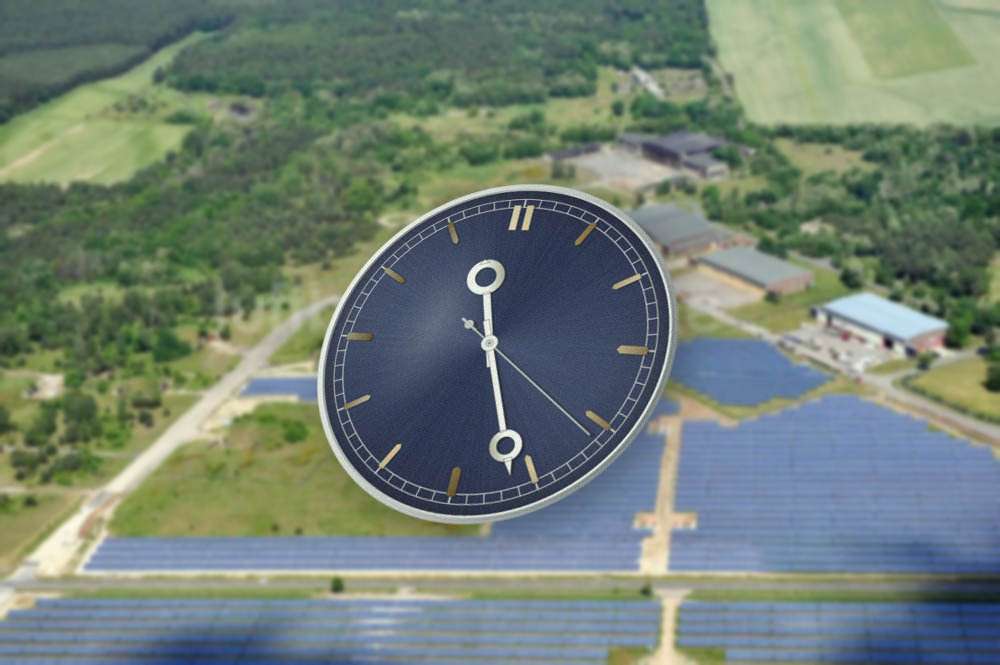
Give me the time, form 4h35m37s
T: 11h26m21s
